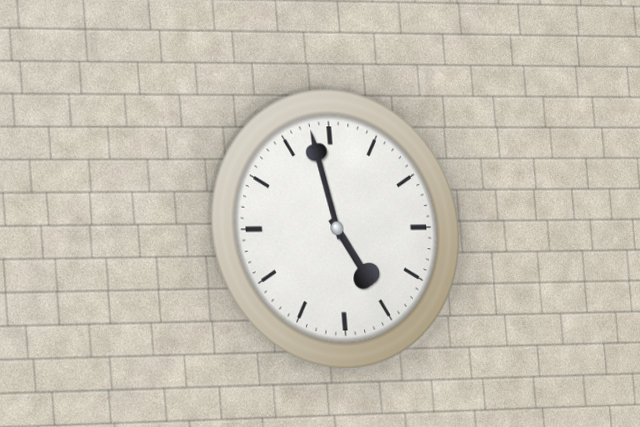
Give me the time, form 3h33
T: 4h58
